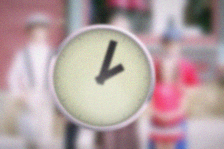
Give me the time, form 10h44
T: 2h03
